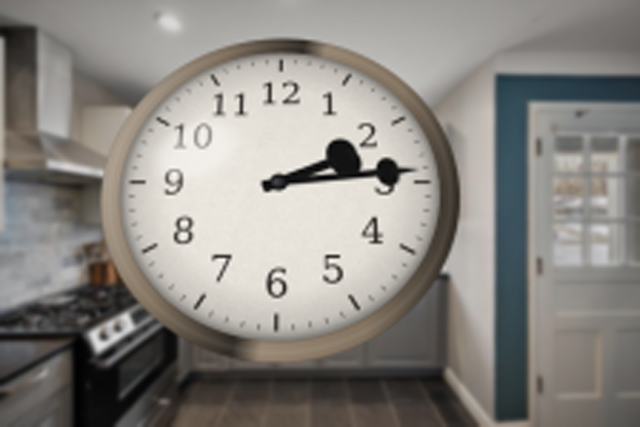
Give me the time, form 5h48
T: 2h14
